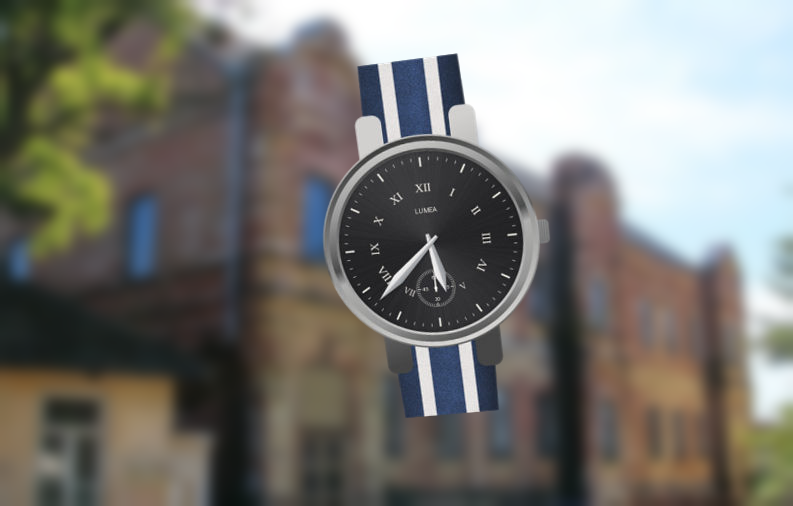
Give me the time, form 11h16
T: 5h38
